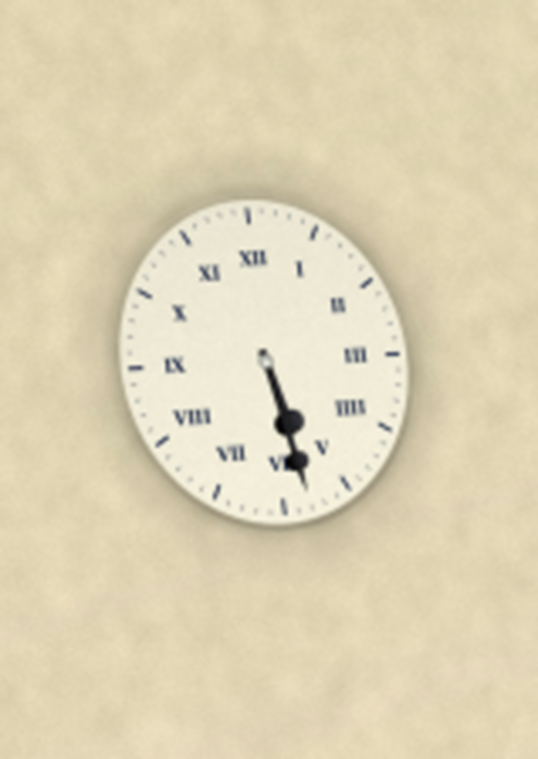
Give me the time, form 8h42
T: 5h28
